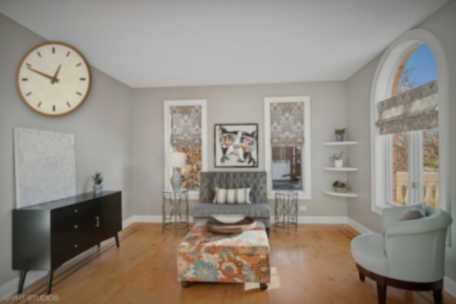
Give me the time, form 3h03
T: 12h49
